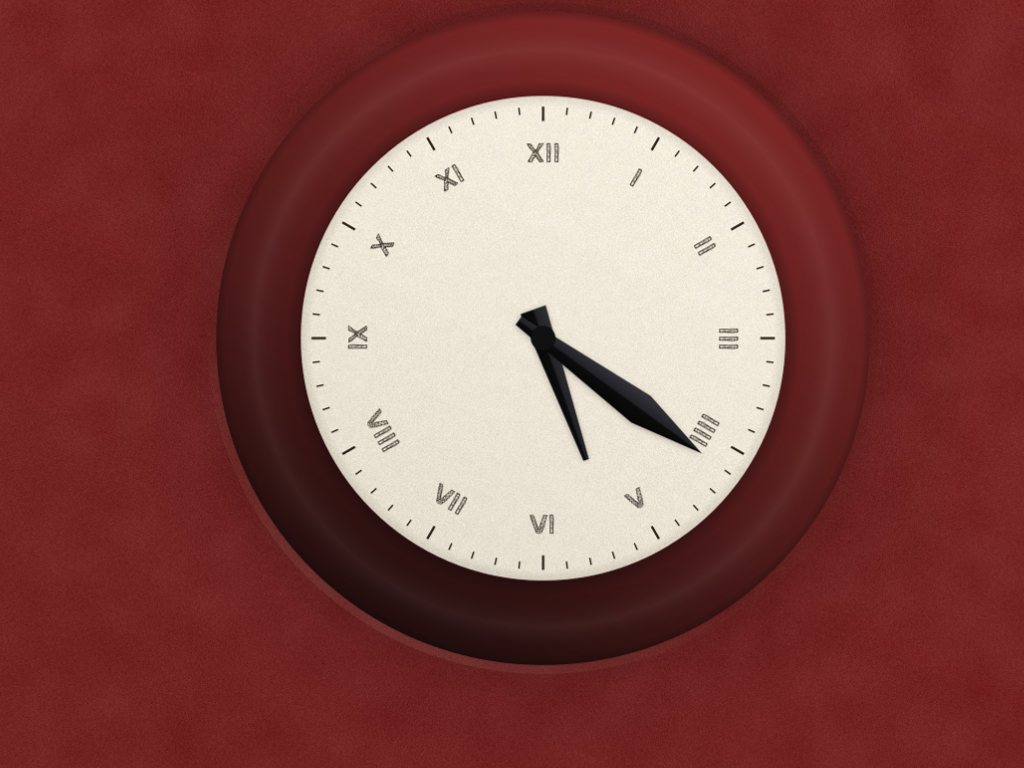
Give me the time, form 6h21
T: 5h21
